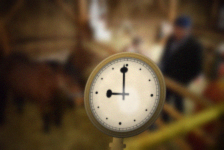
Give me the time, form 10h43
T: 8h59
